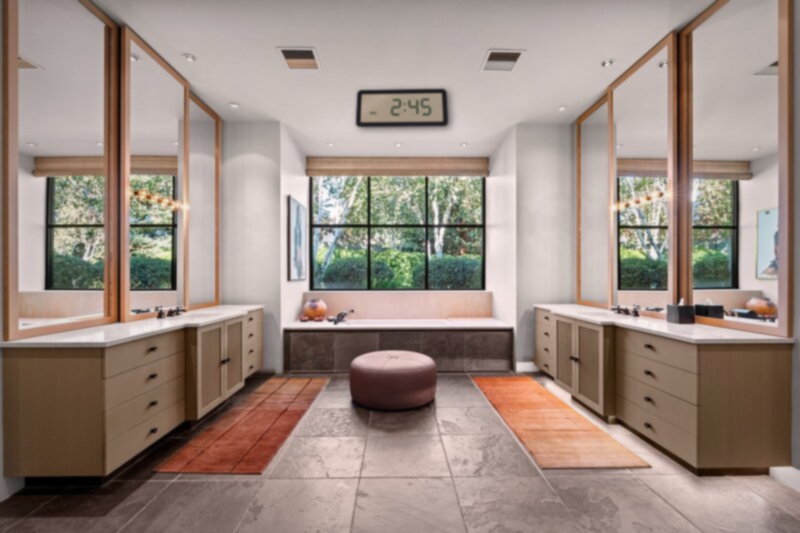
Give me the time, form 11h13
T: 2h45
